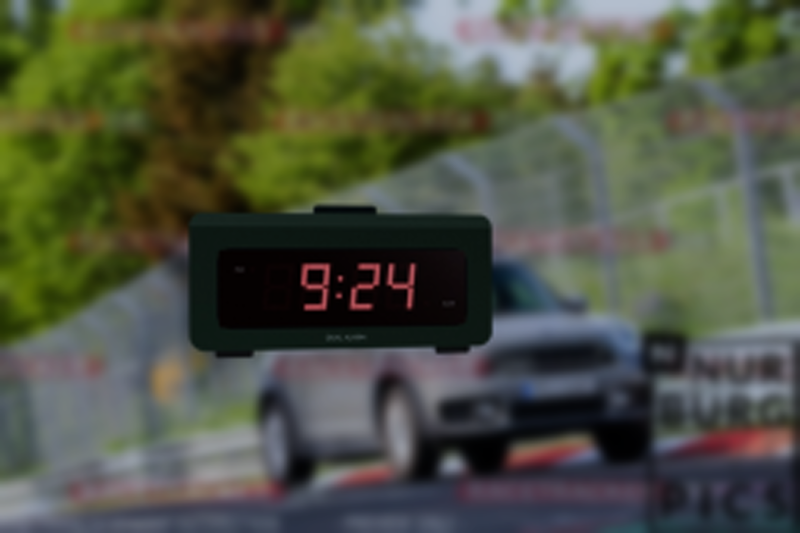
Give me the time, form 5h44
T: 9h24
